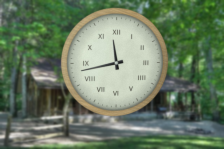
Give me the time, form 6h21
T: 11h43
